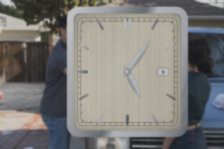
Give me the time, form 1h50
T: 5h06
